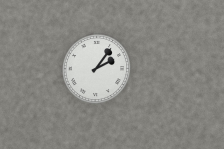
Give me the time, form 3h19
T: 2h06
